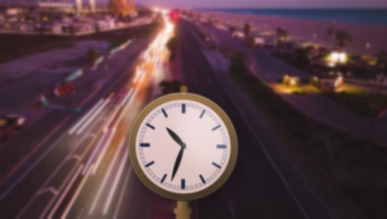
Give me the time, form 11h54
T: 10h33
